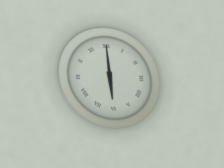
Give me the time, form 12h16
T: 6h00
